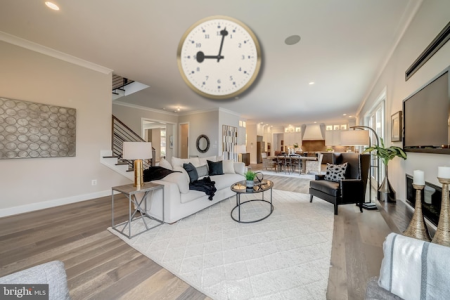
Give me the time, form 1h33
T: 9h02
